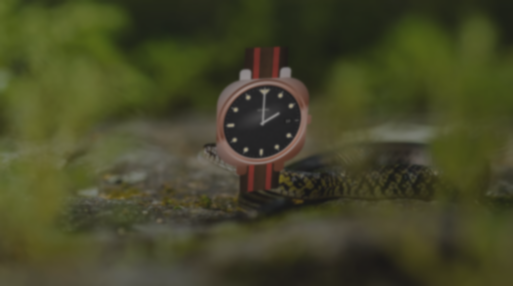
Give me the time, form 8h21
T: 2h00
